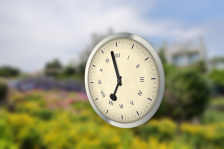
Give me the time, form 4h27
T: 6h58
